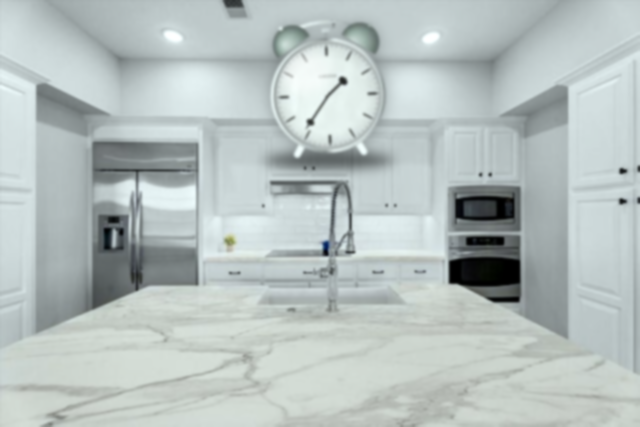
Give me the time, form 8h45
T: 1h36
